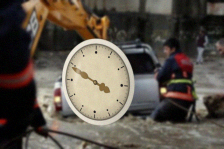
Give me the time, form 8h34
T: 3h49
